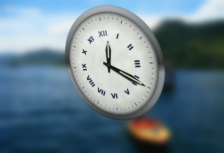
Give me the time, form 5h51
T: 12h20
